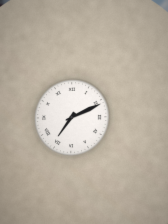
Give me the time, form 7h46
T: 7h11
